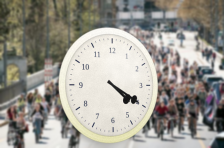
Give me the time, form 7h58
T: 4h20
